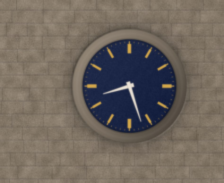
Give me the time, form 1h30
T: 8h27
